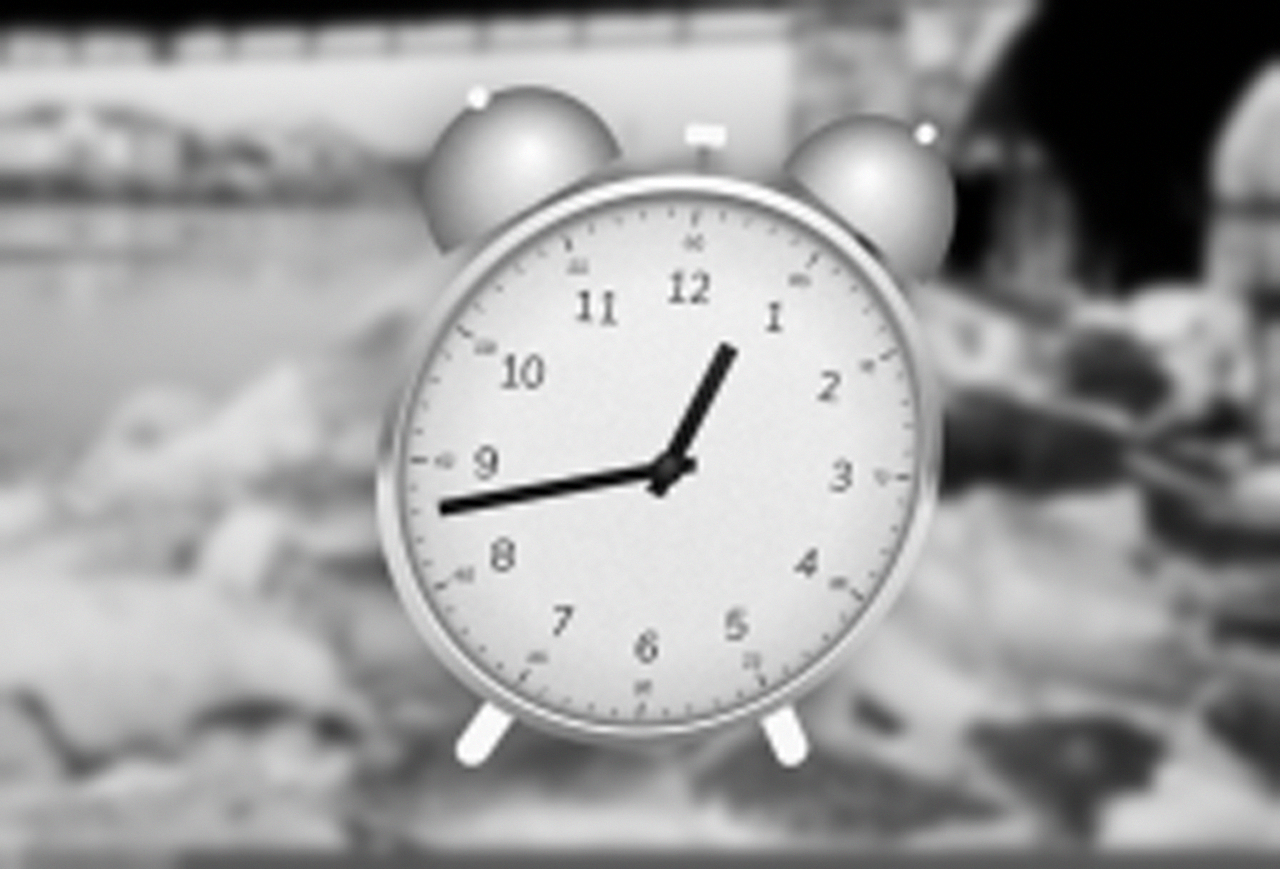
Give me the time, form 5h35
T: 12h43
